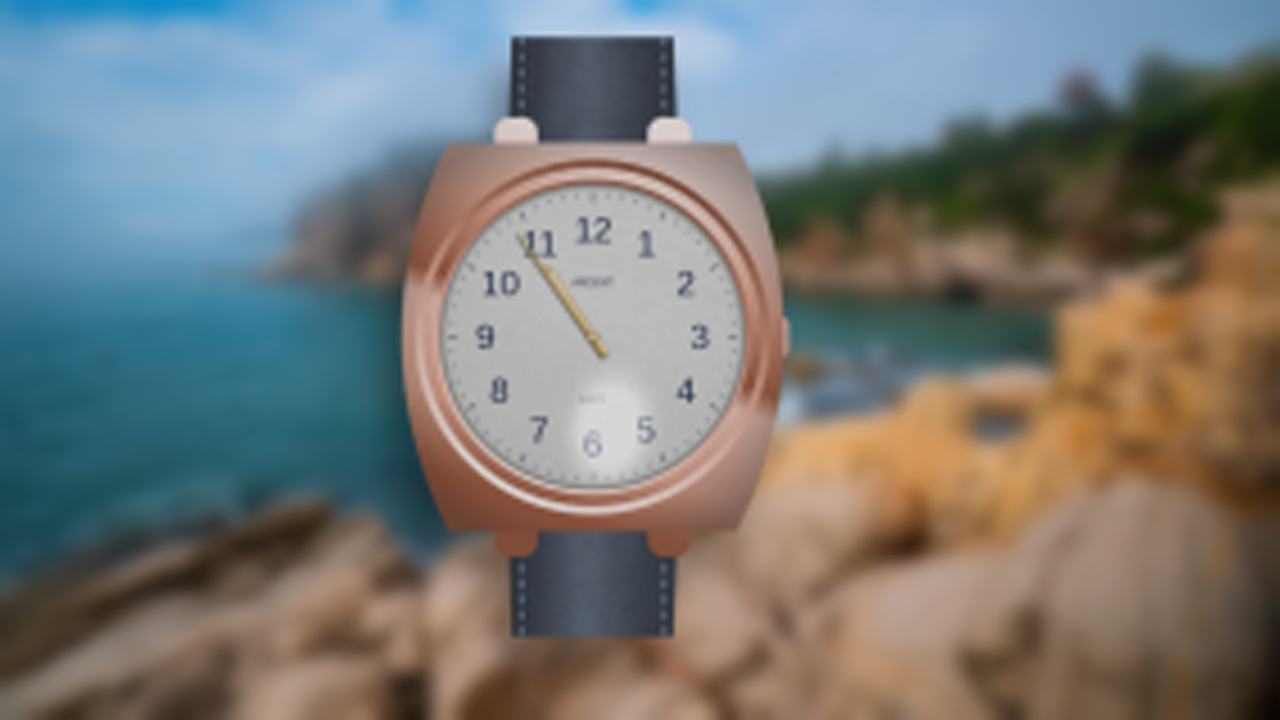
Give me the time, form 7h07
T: 10h54
